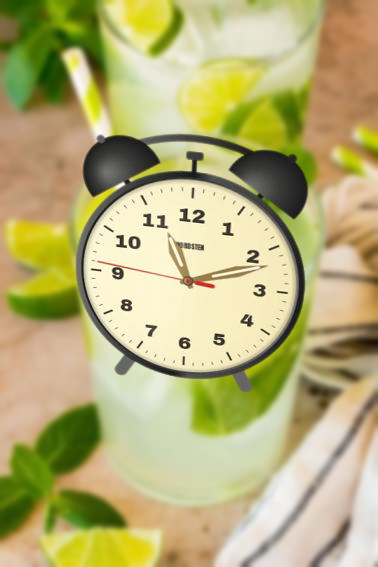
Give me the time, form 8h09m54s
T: 11h11m46s
